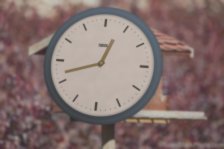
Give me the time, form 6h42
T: 12h42
